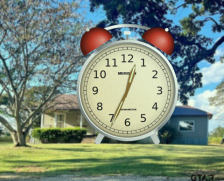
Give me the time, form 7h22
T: 12h34
